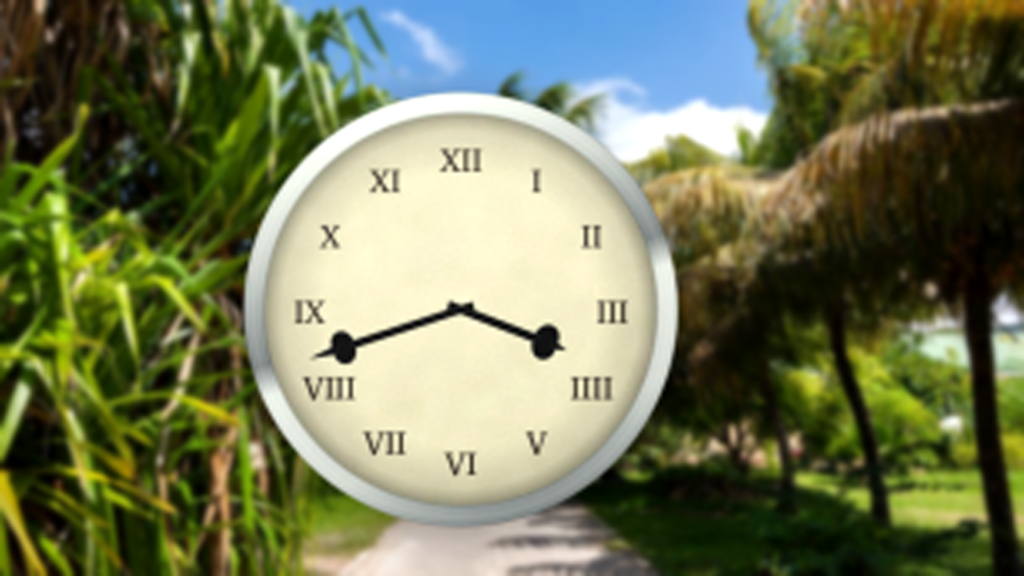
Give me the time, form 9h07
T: 3h42
